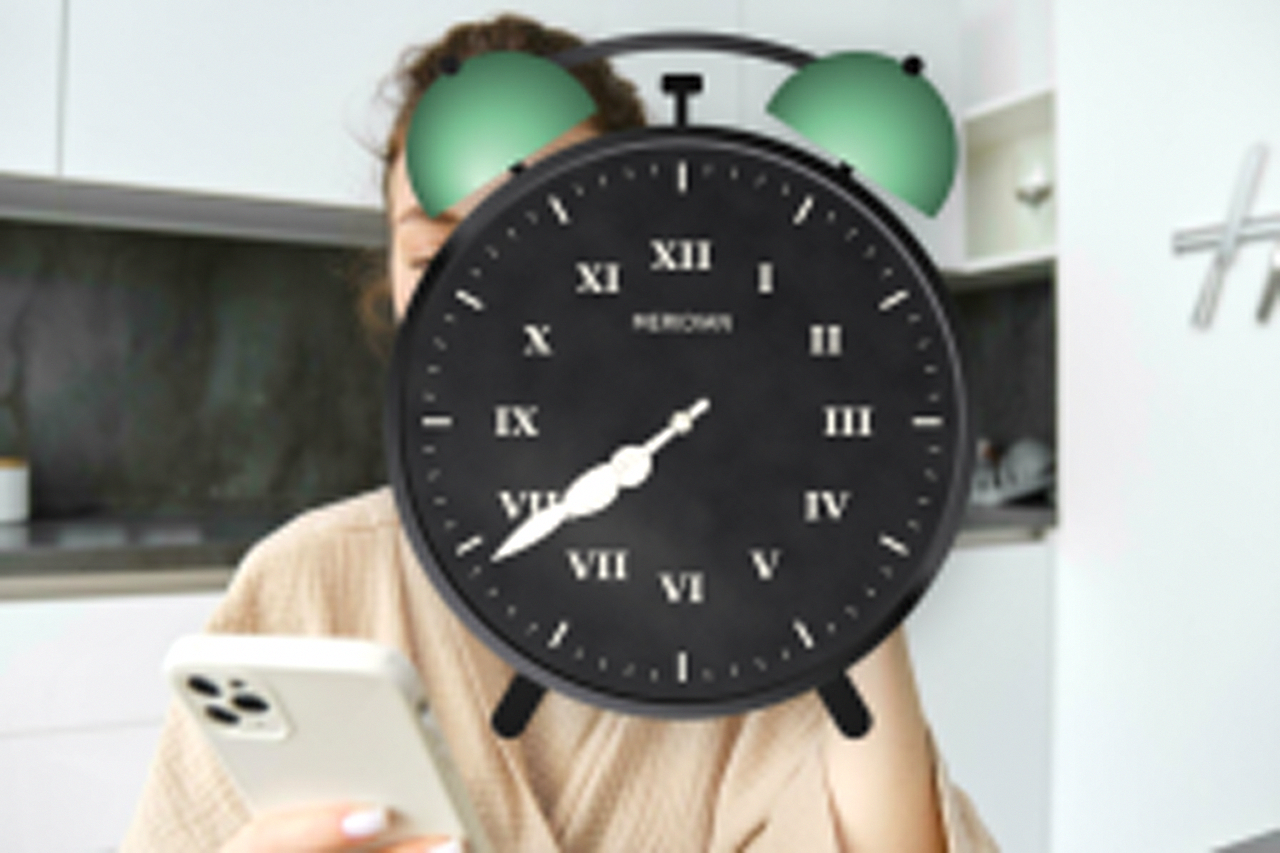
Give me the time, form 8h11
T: 7h39
